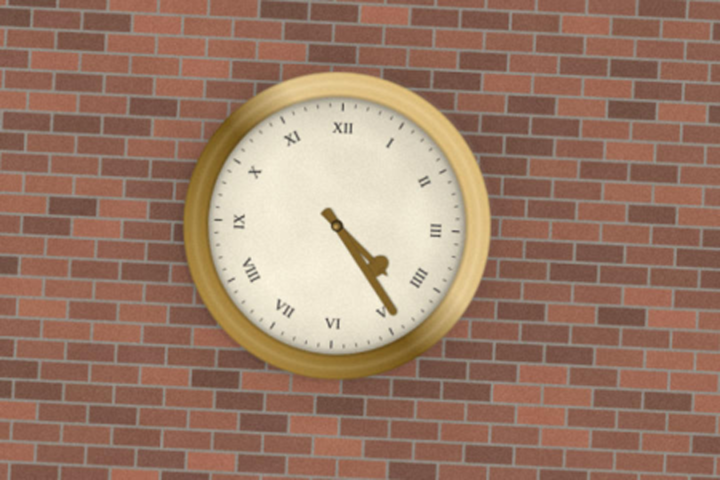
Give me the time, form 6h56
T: 4h24
